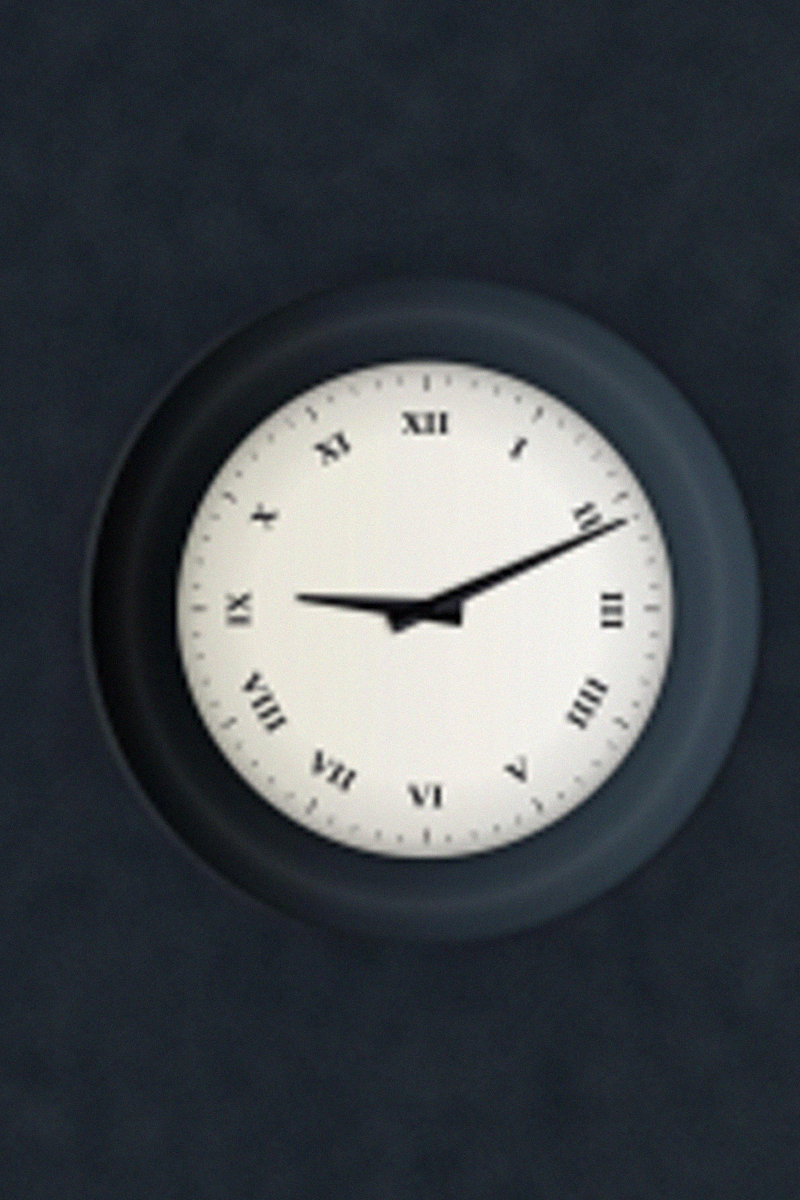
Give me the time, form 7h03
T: 9h11
